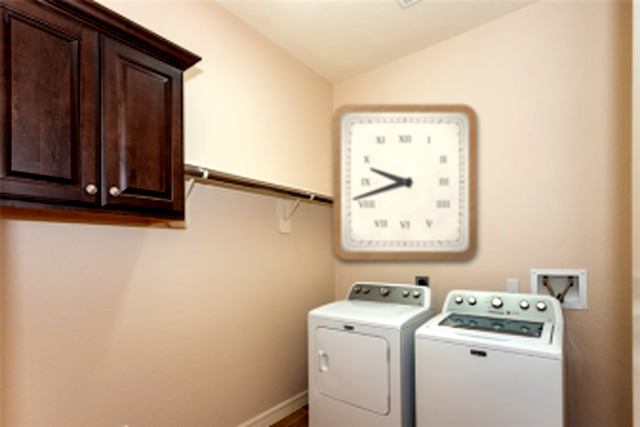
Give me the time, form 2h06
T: 9h42
